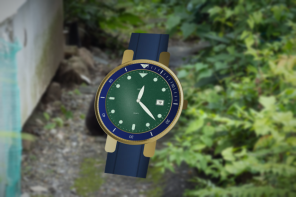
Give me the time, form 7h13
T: 12h22
